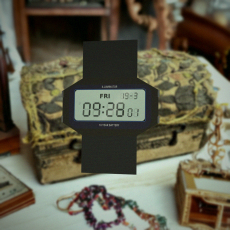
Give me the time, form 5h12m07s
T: 9h28m01s
